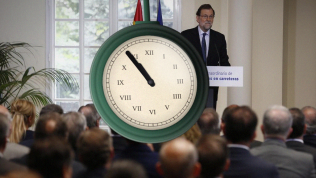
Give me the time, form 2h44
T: 10h54
